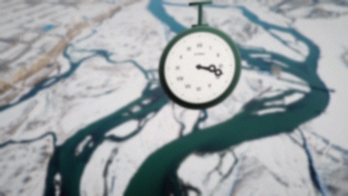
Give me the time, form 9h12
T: 3h18
